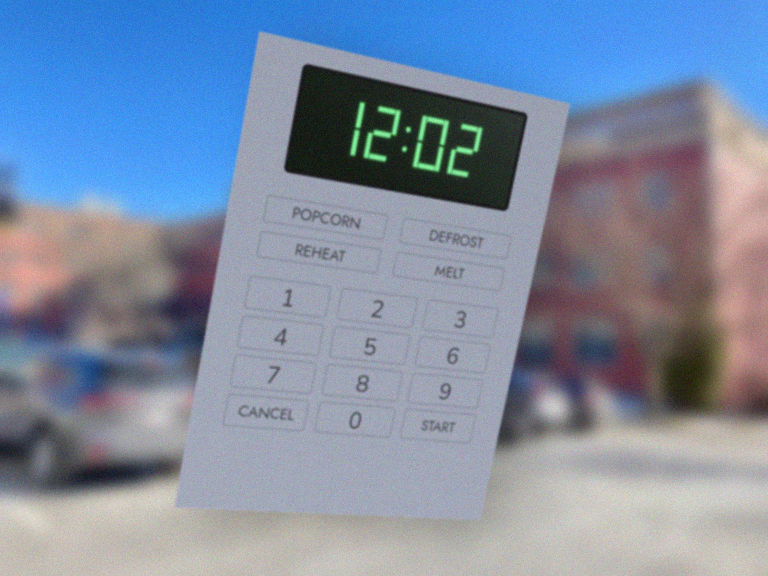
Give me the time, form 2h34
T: 12h02
